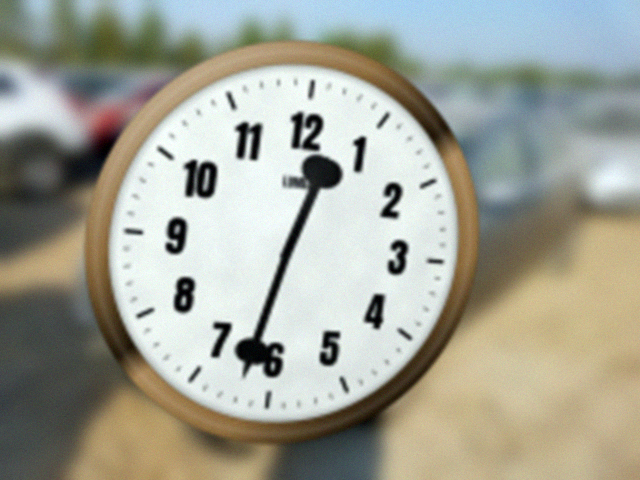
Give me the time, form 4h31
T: 12h32
